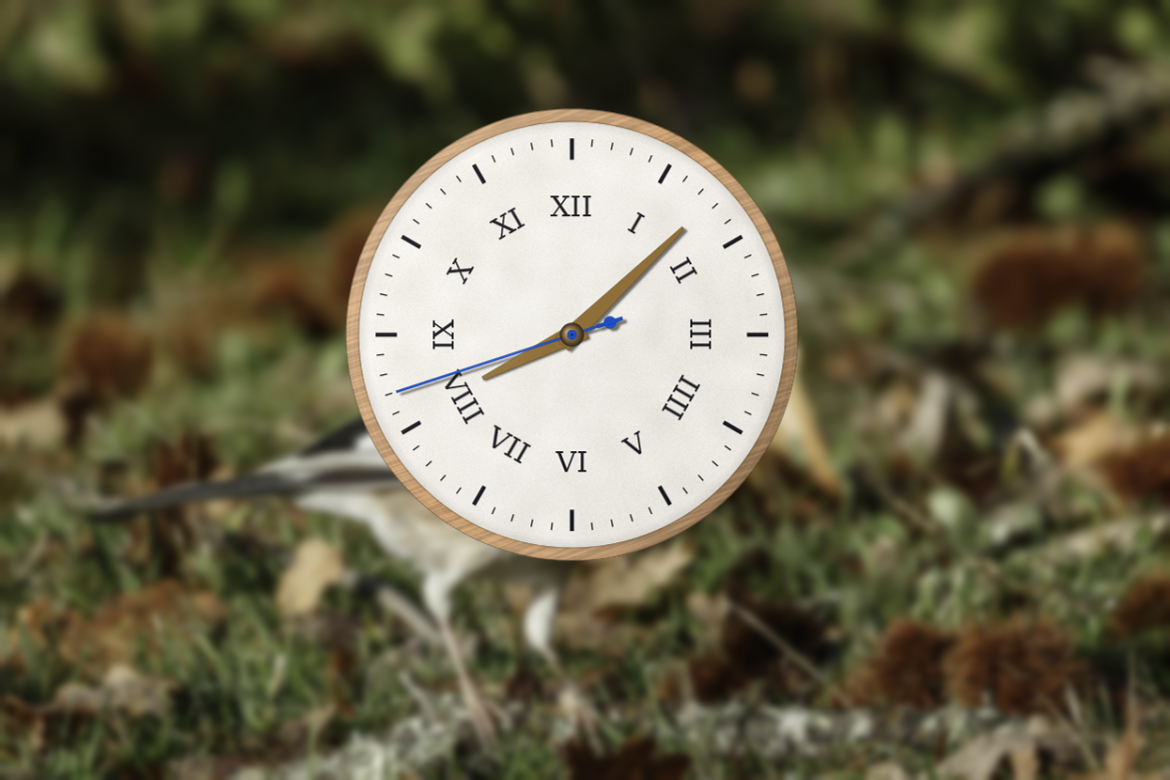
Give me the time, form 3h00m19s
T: 8h07m42s
